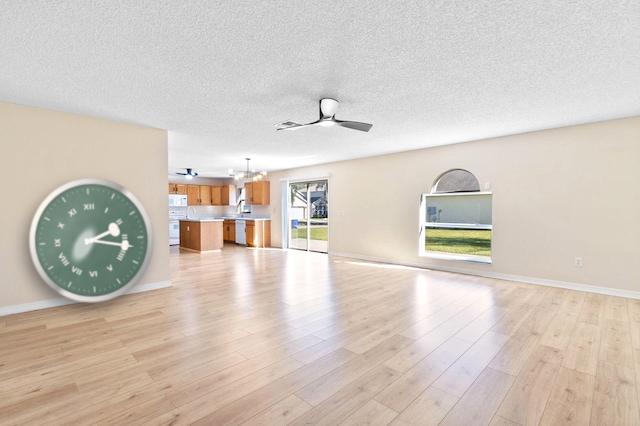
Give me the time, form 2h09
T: 2h17
